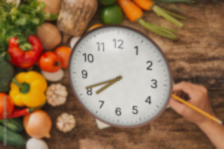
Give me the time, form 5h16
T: 7h41
